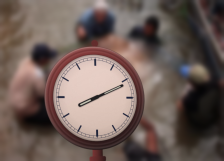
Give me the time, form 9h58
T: 8h11
